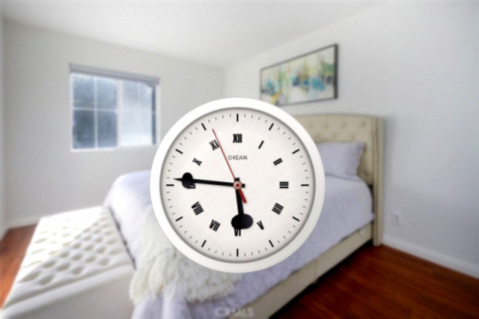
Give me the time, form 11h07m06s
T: 5h45m56s
